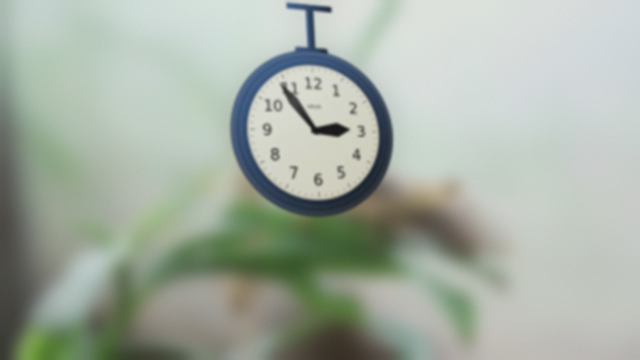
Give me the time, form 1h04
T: 2h54
